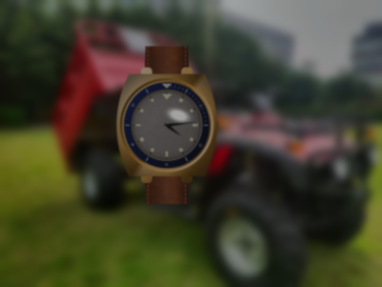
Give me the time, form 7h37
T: 4h14
